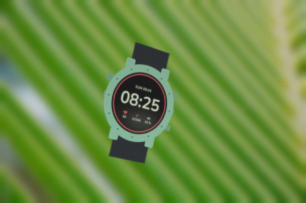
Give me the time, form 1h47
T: 8h25
